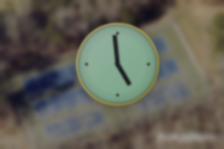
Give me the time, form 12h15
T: 4h59
